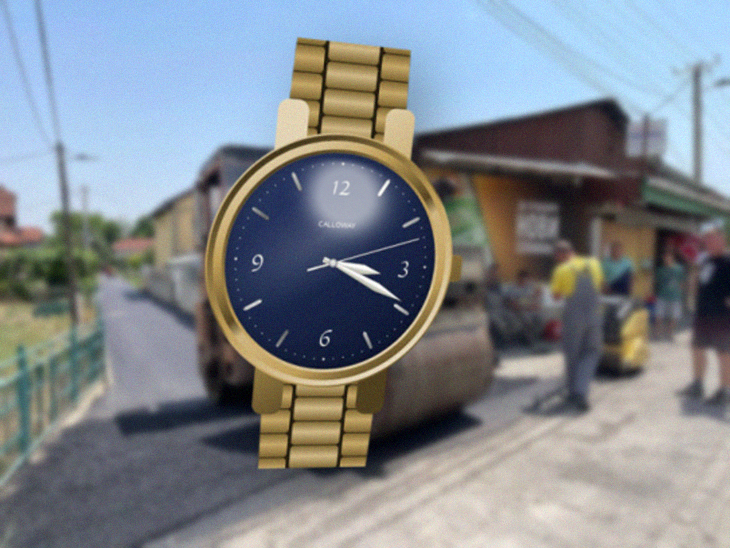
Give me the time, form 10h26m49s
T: 3h19m12s
